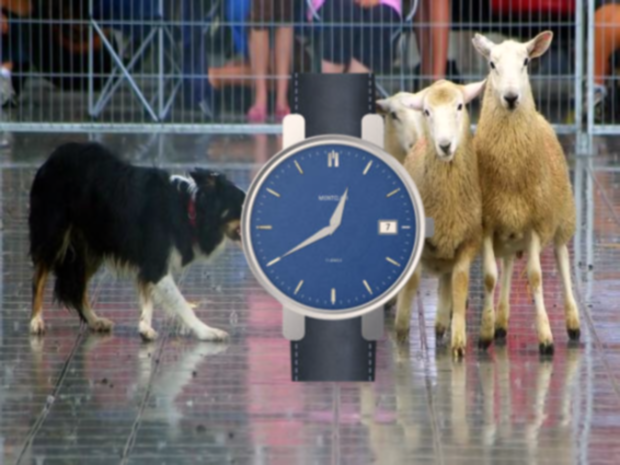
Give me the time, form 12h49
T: 12h40
